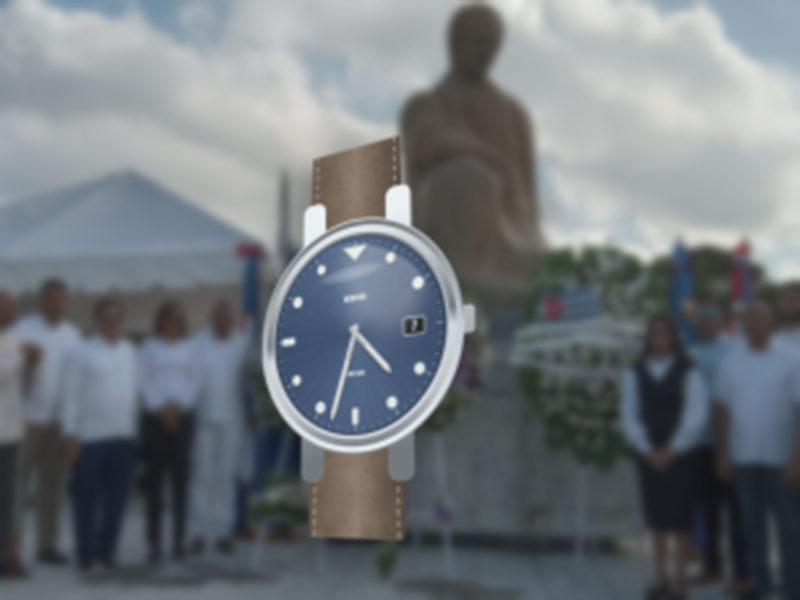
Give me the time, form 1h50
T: 4h33
